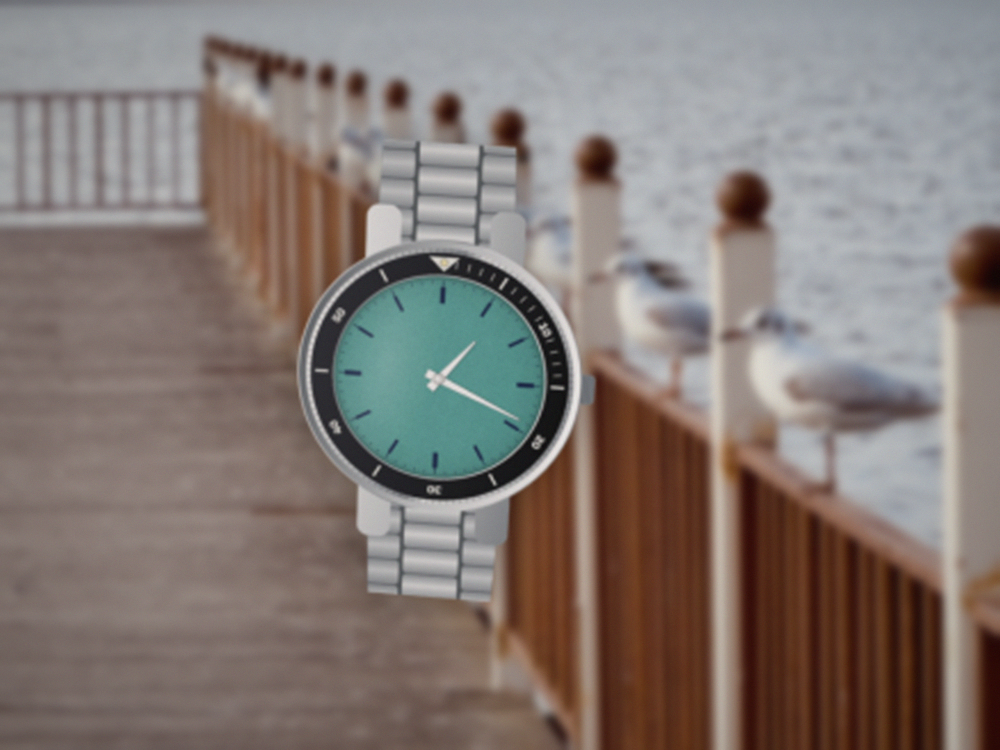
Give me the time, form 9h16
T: 1h19
